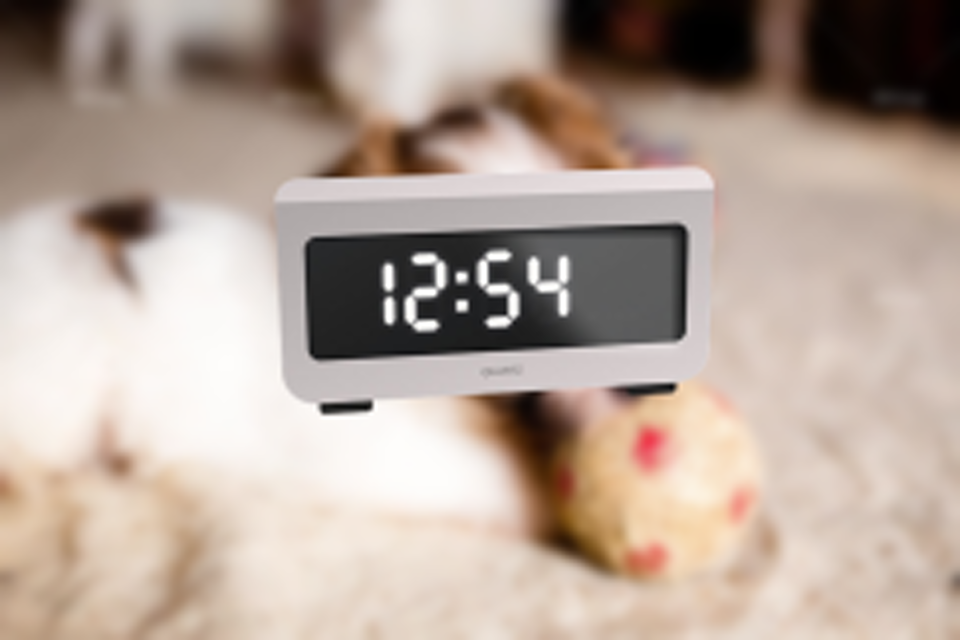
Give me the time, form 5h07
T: 12h54
